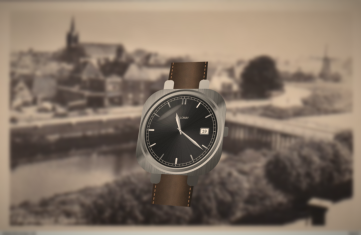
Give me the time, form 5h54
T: 11h21
